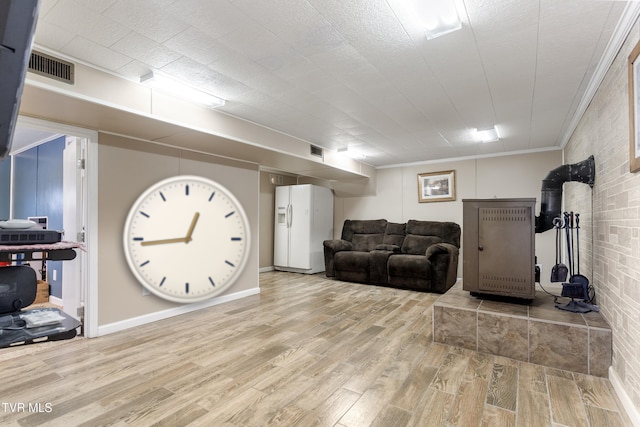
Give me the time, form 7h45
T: 12h44
